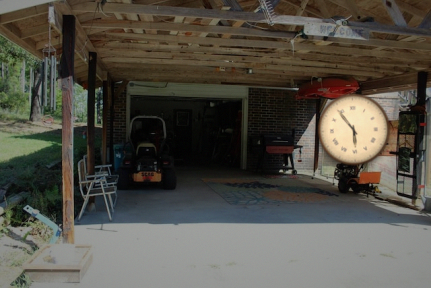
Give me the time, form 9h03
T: 5h54
